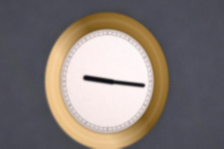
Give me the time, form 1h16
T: 9h16
